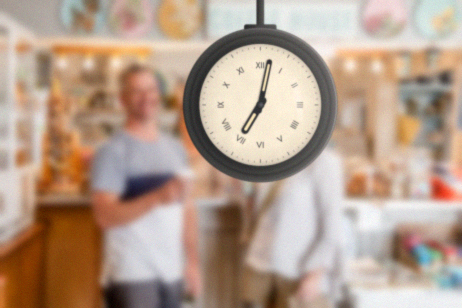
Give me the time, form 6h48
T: 7h02
